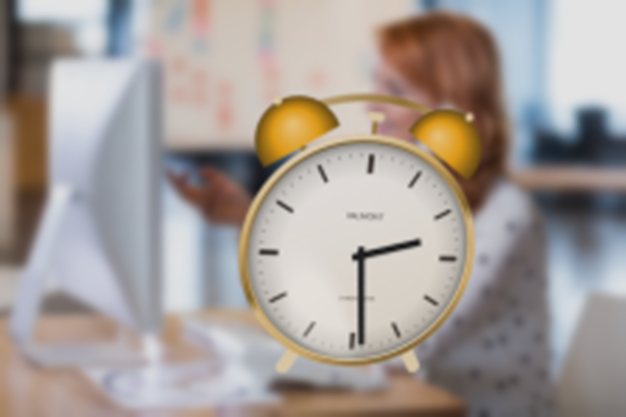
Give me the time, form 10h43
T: 2h29
